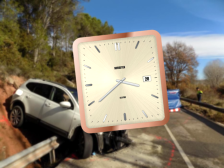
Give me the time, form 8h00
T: 3h39
